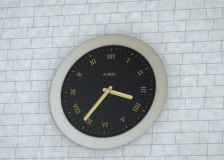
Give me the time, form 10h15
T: 3h36
